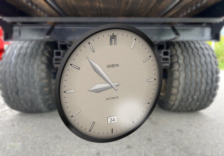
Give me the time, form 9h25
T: 8h53
